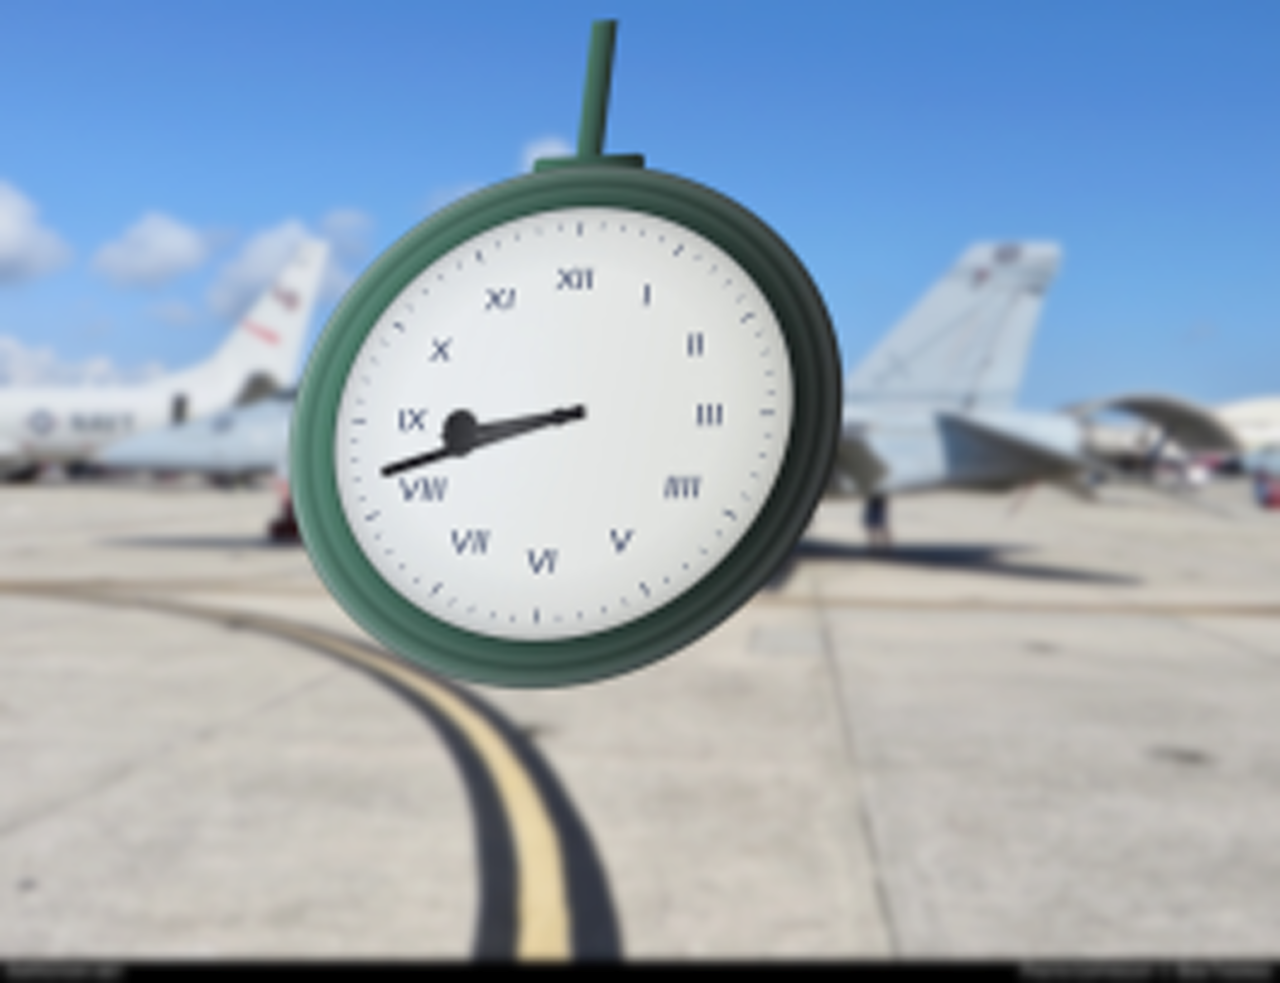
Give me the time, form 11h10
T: 8h42
